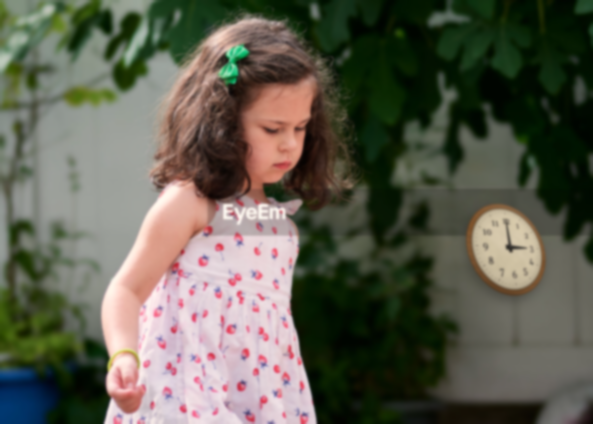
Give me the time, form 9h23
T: 3h00
